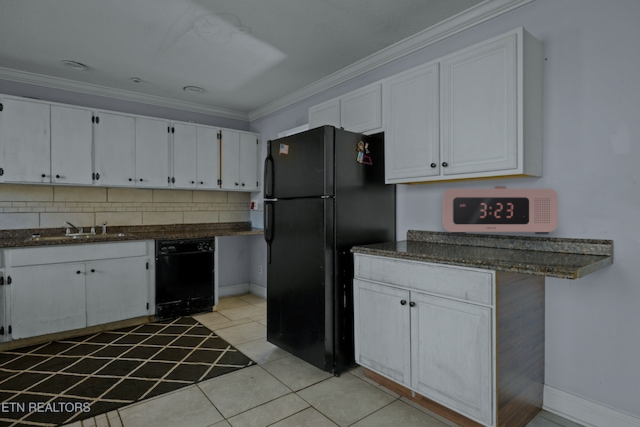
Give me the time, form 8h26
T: 3h23
